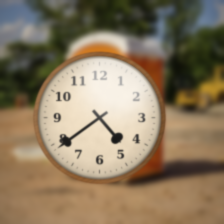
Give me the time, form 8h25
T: 4h39
